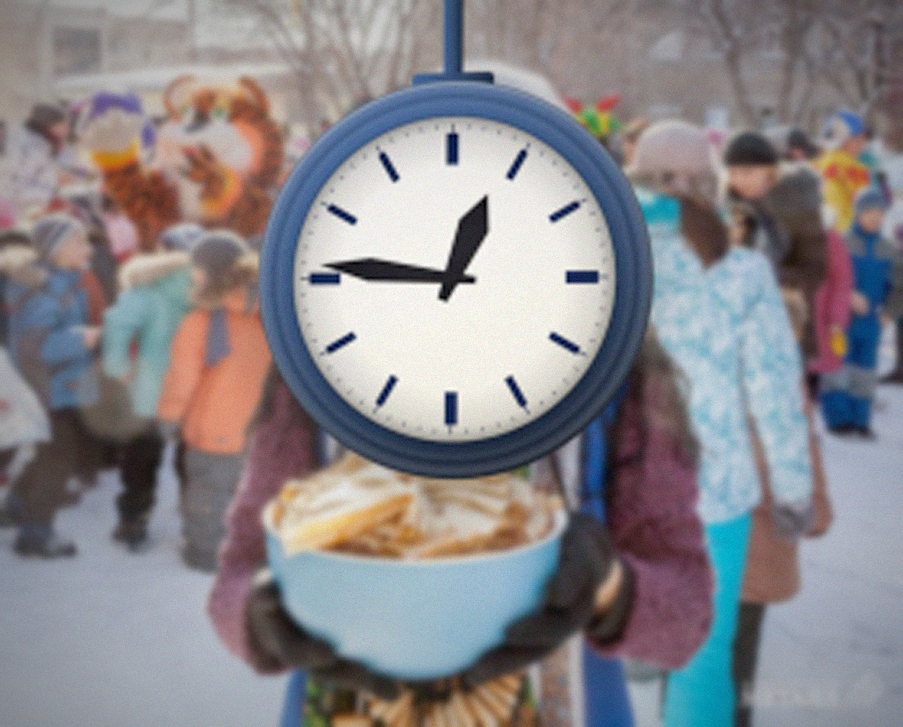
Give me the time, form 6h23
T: 12h46
